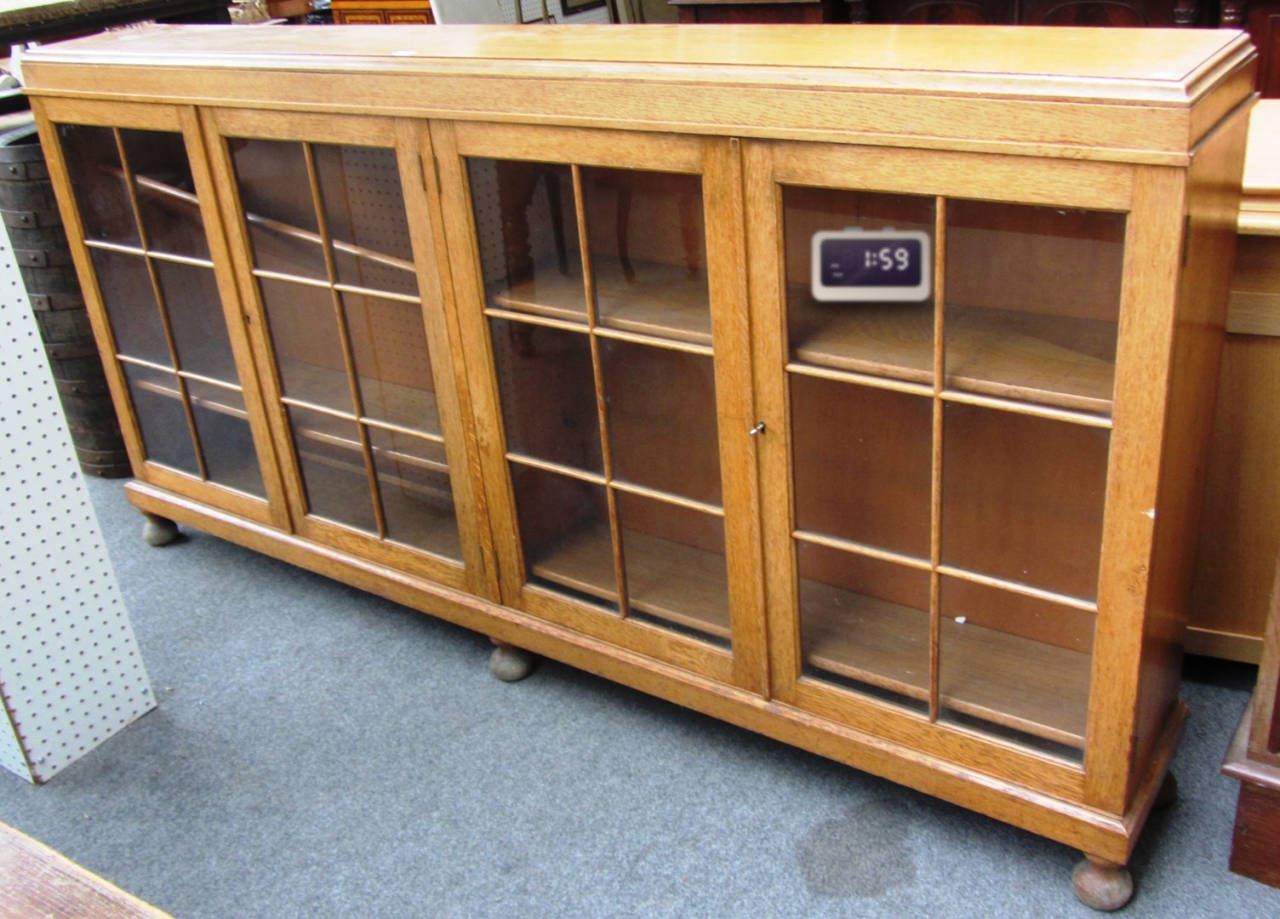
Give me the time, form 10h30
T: 1h59
